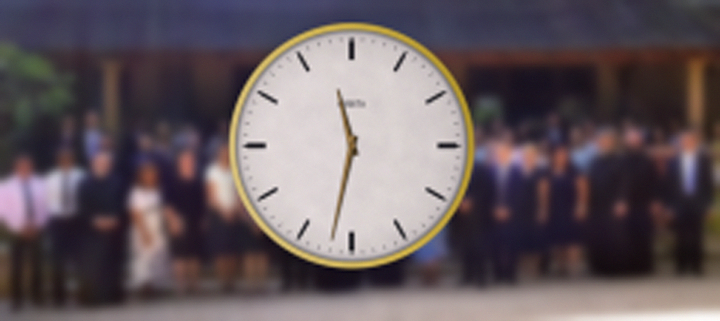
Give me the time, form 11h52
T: 11h32
